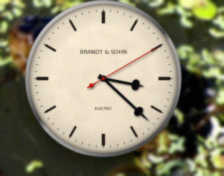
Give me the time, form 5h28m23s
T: 3h22m10s
